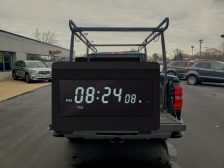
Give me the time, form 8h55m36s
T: 8h24m08s
